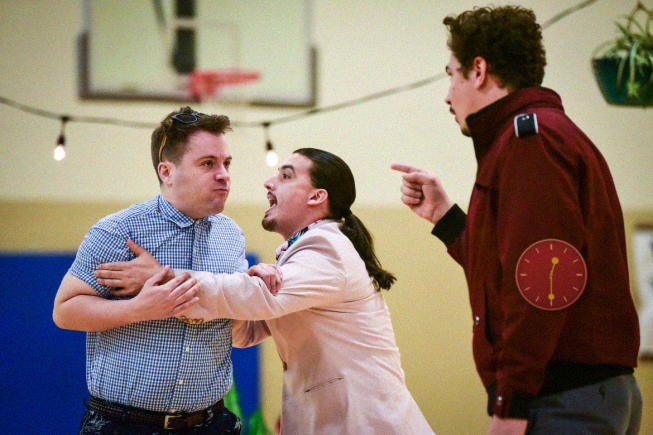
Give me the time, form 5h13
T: 12h30
